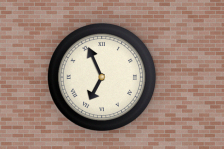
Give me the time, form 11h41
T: 6h56
